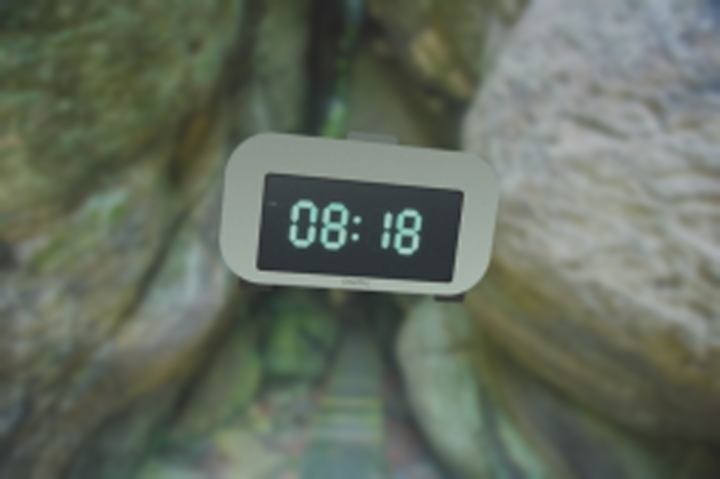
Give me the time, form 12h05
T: 8h18
